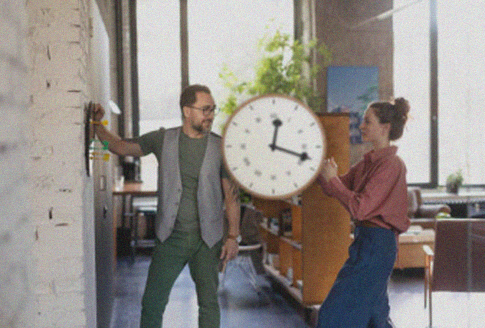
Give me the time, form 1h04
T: 12h18
